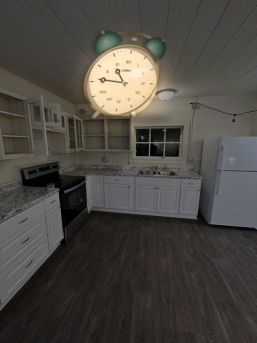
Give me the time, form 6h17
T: 10h46
